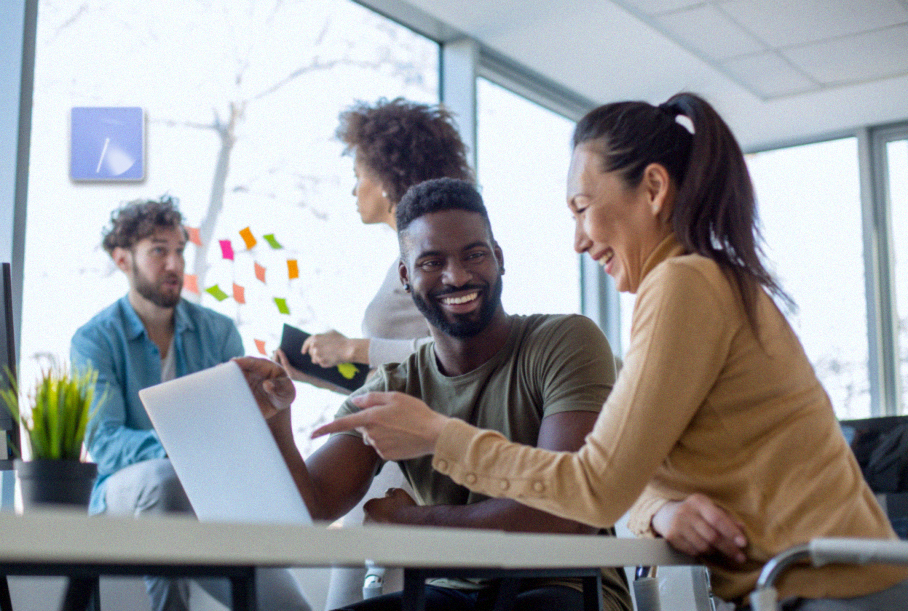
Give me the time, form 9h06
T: 6h33
